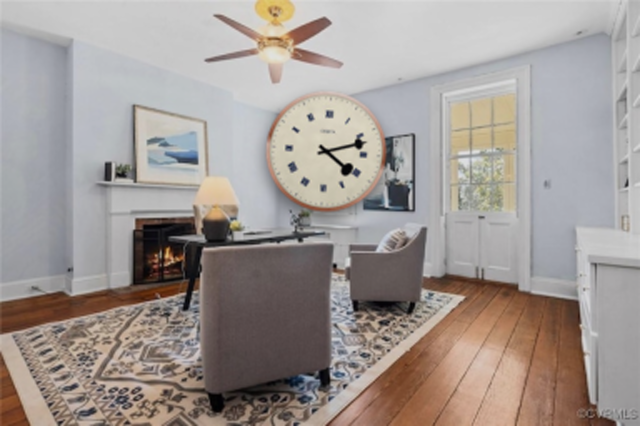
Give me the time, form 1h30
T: 4h12
